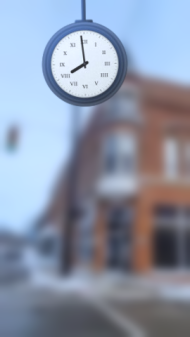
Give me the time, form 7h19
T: 7h59
